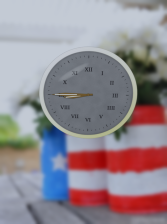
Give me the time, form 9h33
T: 8h45
